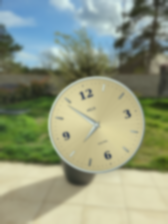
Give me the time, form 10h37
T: 7h54
